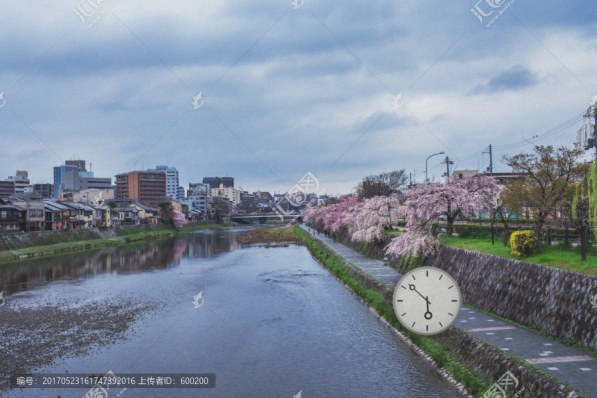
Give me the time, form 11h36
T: 5h52
